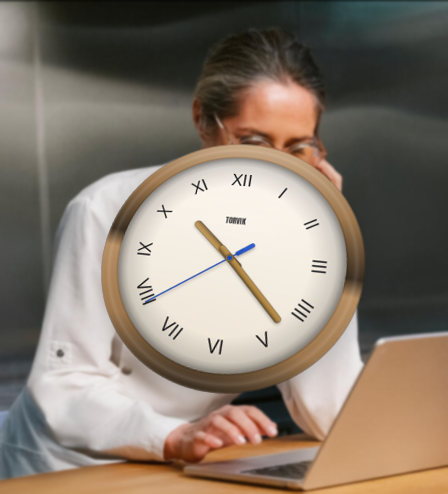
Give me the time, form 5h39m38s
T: 10h22m39s
